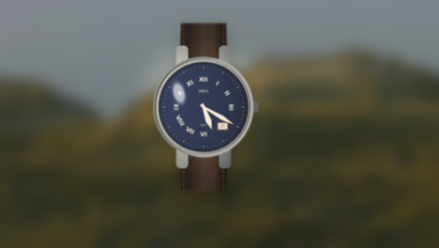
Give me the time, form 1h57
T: 5h20
